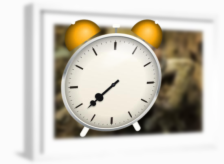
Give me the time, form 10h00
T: 7h38
